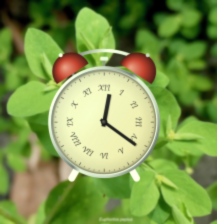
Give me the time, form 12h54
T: 12h21
